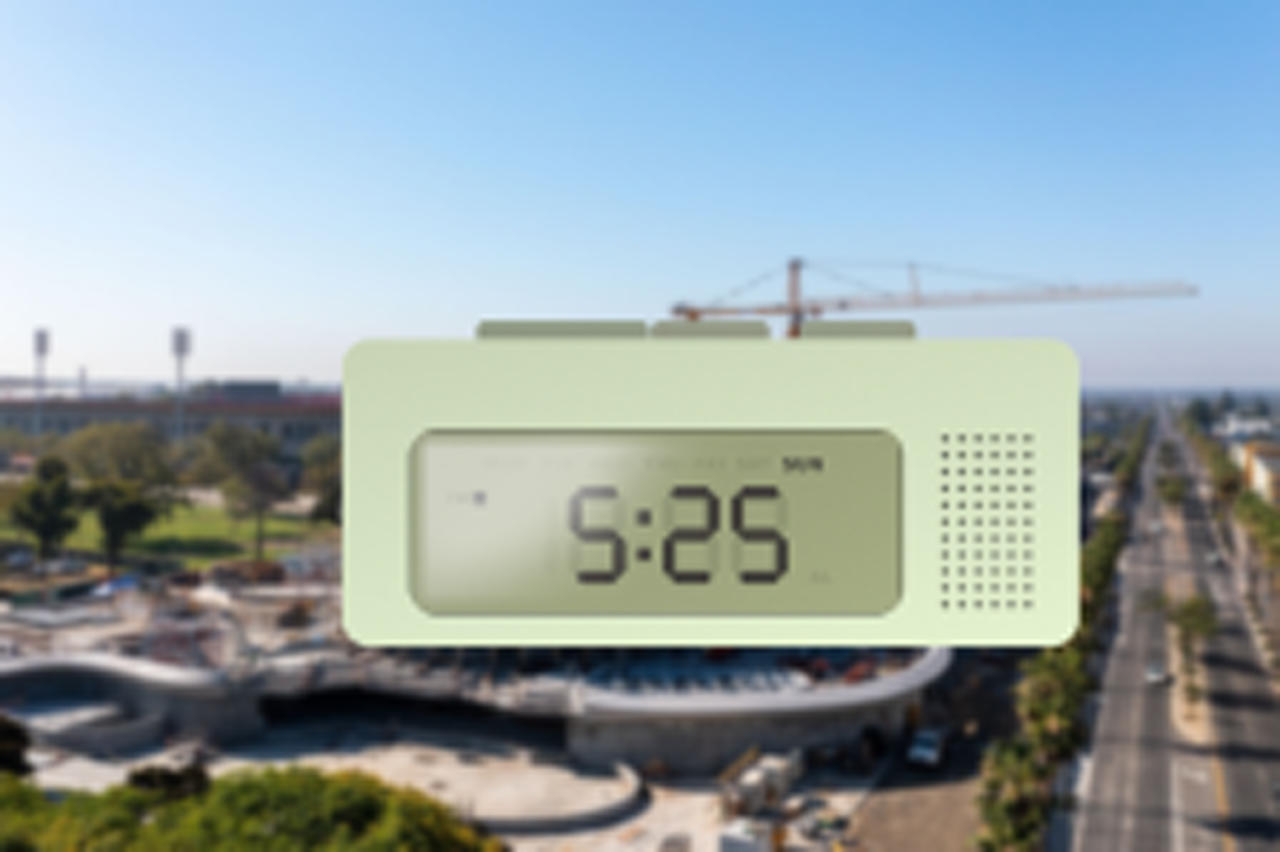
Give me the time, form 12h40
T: 5h25
